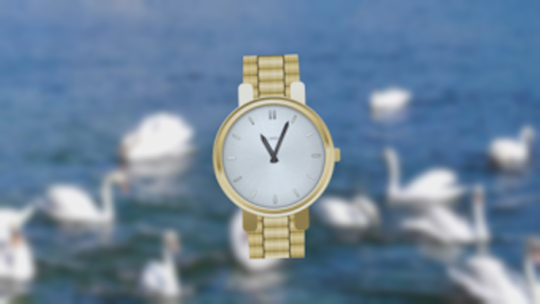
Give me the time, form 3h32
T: 11h04
